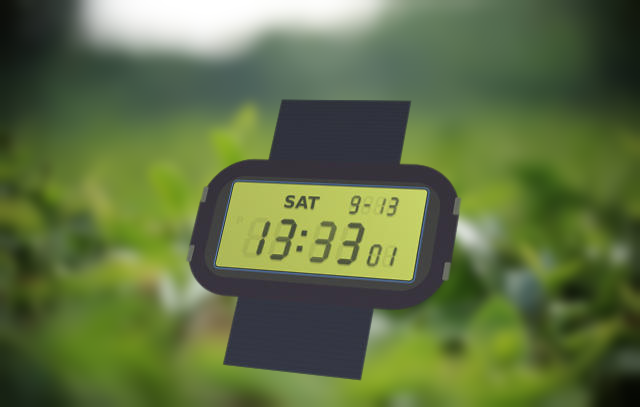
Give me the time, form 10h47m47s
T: 13h33m01s
